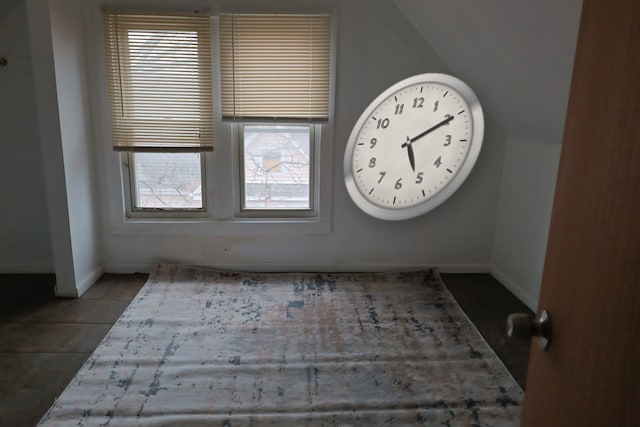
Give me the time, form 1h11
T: 5h10
